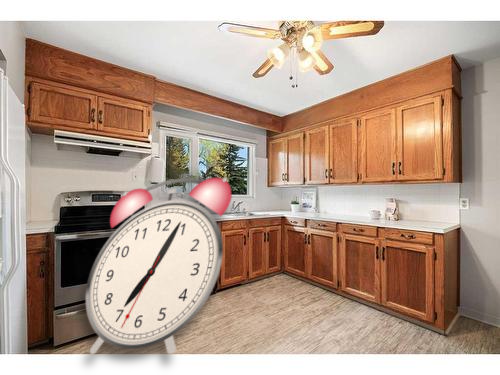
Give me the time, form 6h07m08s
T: 7h03m33s
